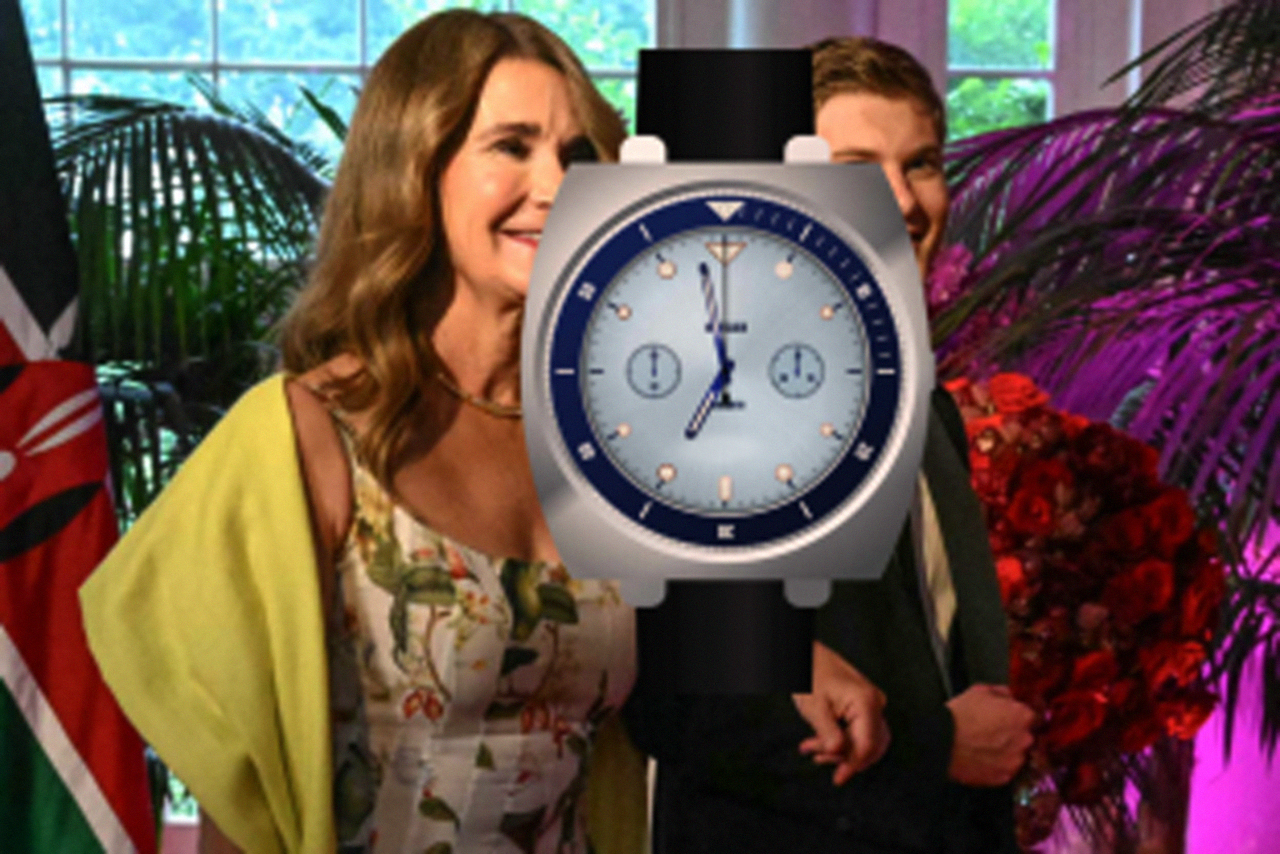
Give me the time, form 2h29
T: 6h58
